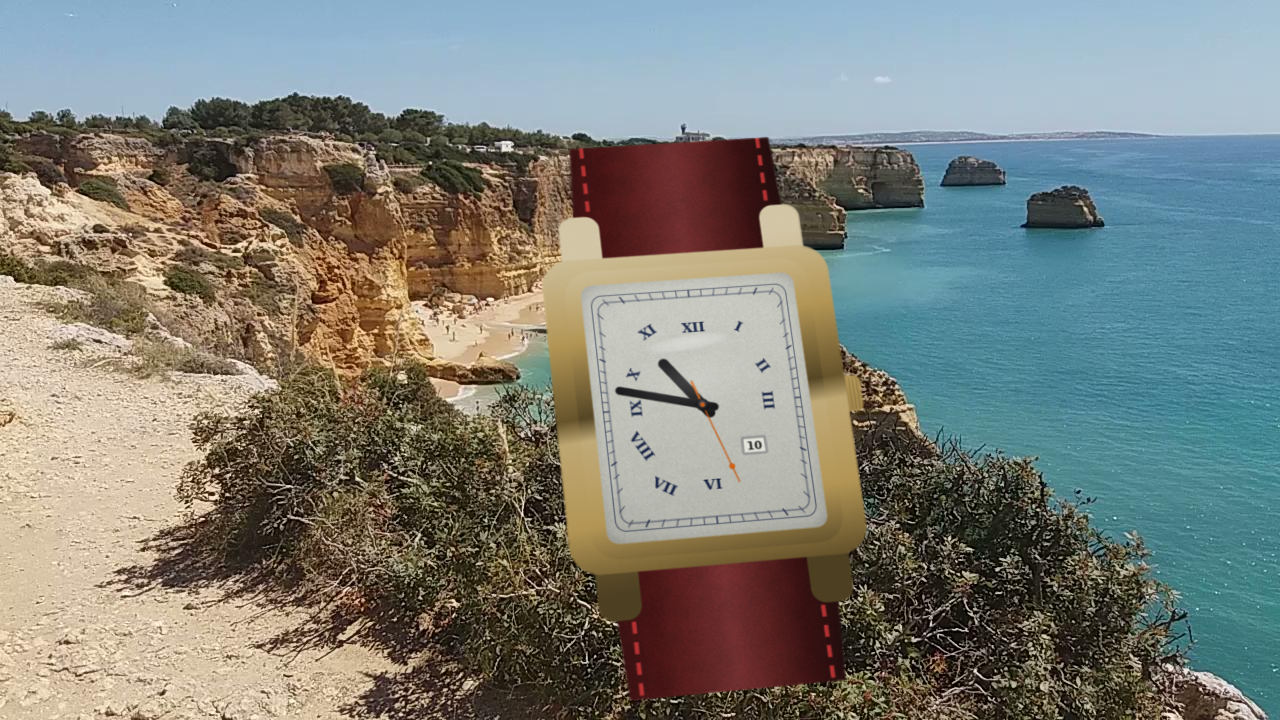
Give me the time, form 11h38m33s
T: 10h47m27s
